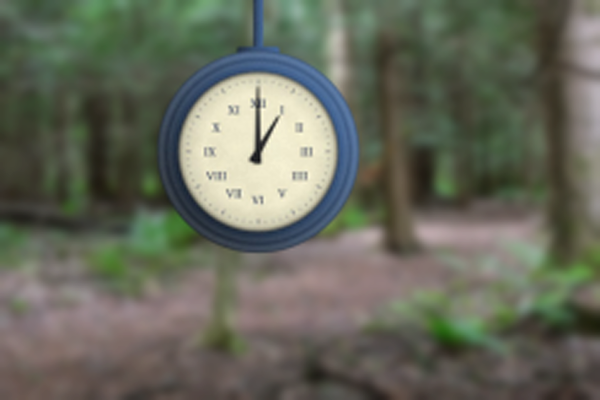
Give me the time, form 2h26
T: 1h00
